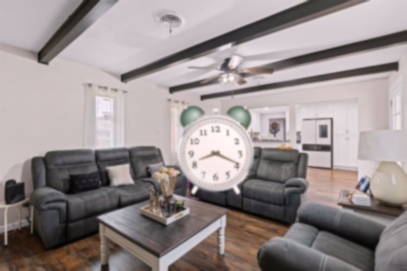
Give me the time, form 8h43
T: 8h19
